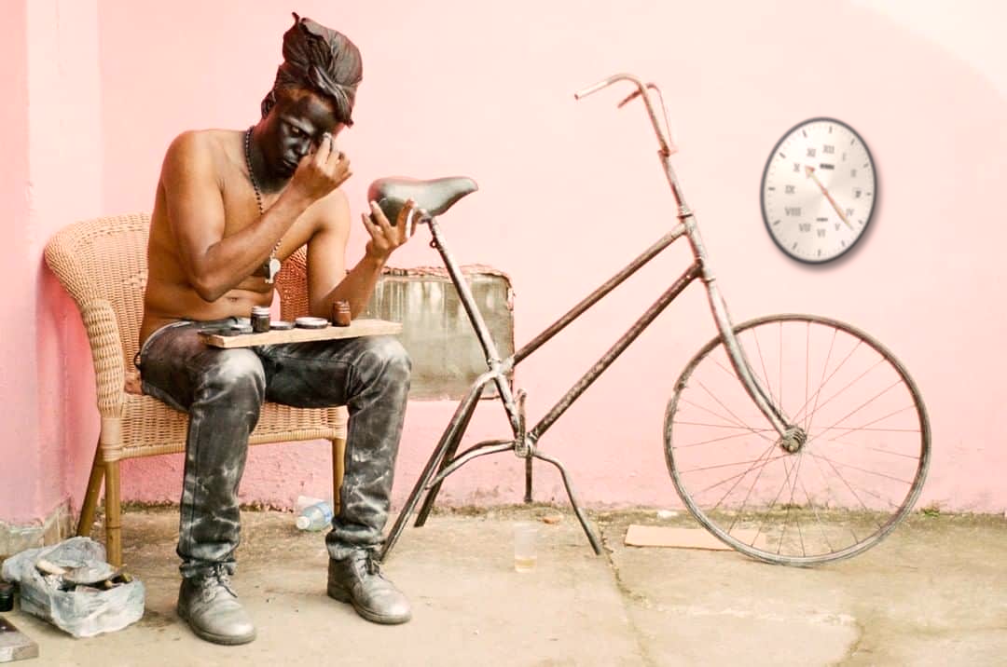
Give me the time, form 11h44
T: 10h22
